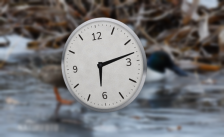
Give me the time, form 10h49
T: 6h13
